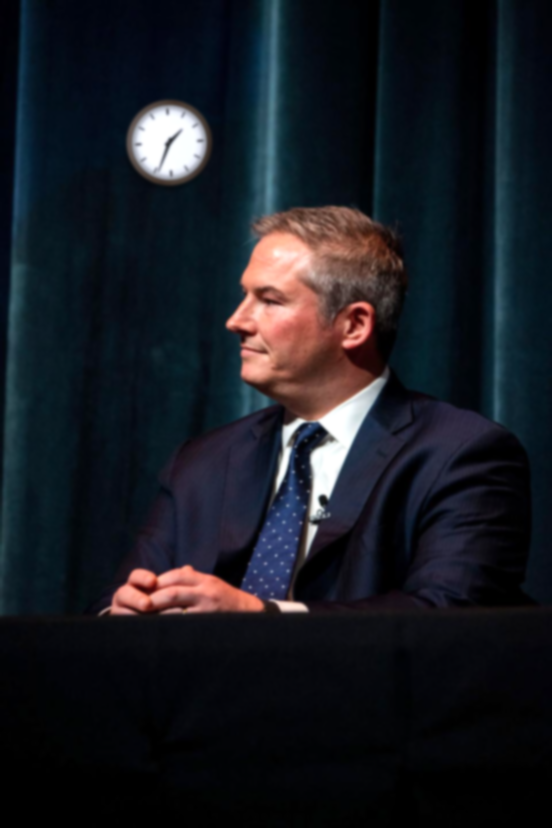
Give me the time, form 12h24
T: 1h34
